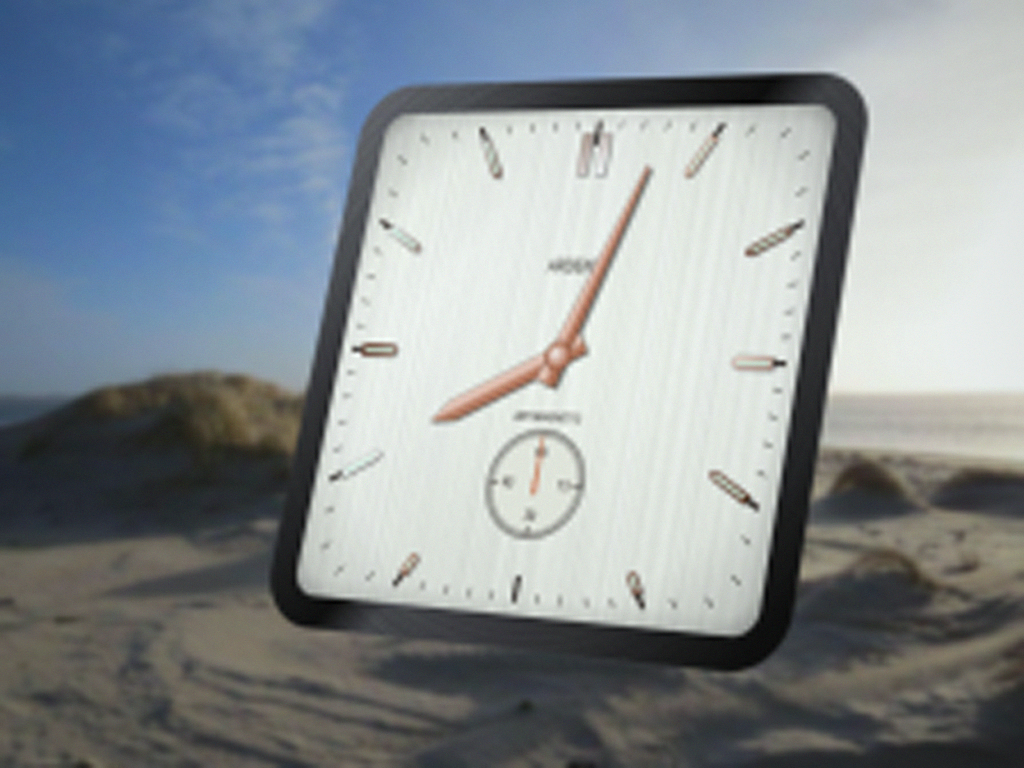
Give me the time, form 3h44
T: 8h03
